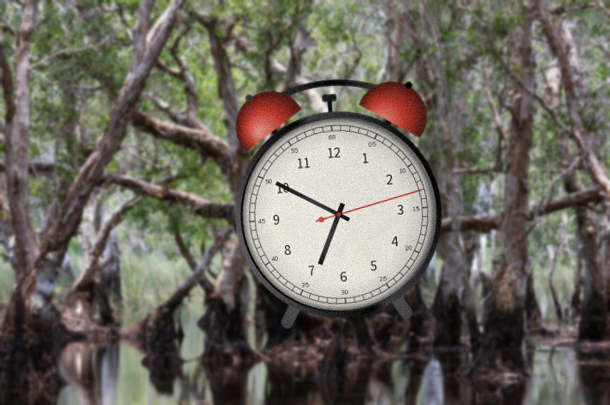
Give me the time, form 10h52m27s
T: 6h50m13s
